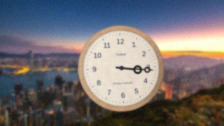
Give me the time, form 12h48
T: 3h16
